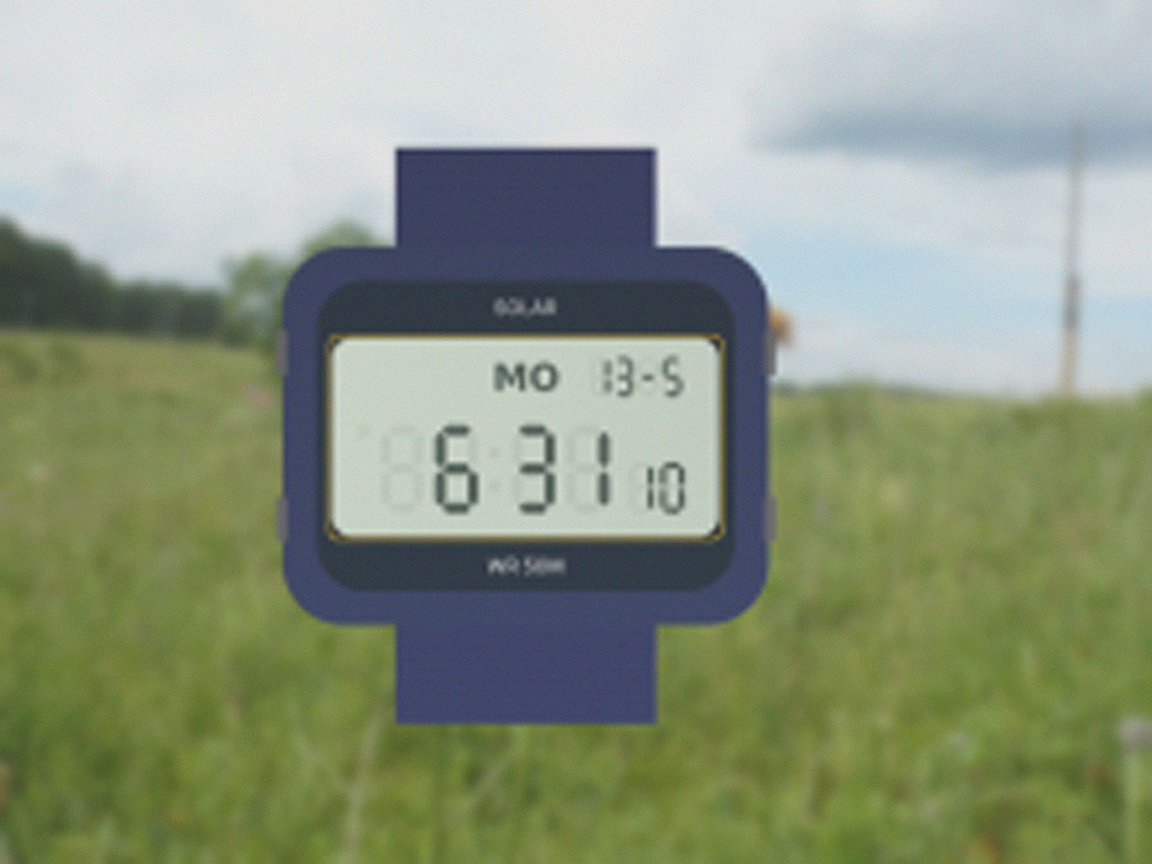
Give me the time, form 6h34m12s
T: 6h31m10s
